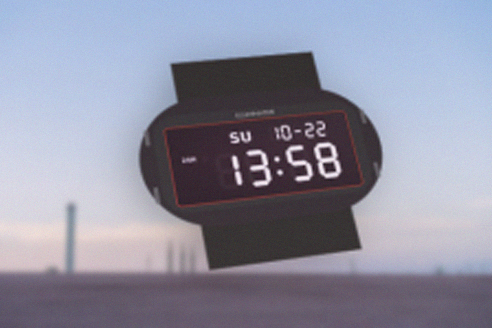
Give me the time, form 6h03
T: 13h58
